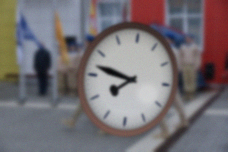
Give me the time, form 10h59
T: 7h47
